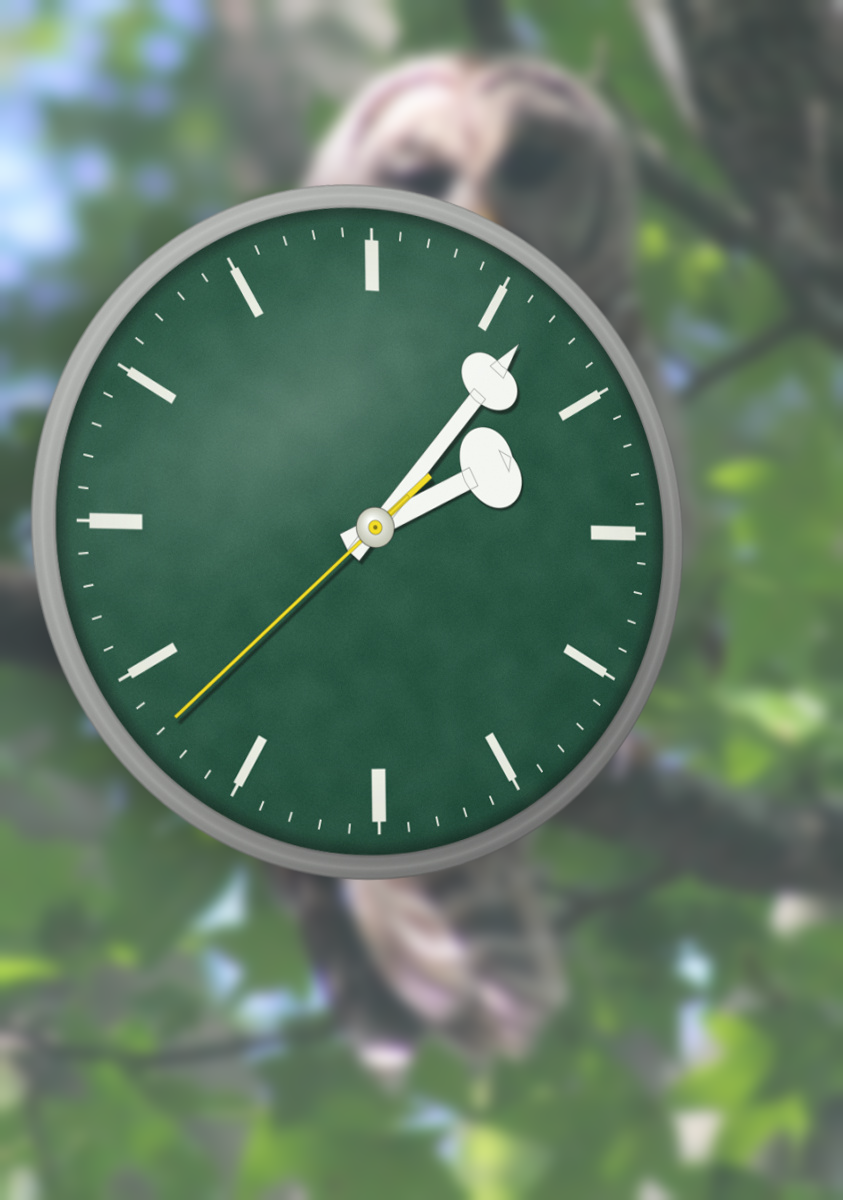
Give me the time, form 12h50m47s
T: 2h06m38s
